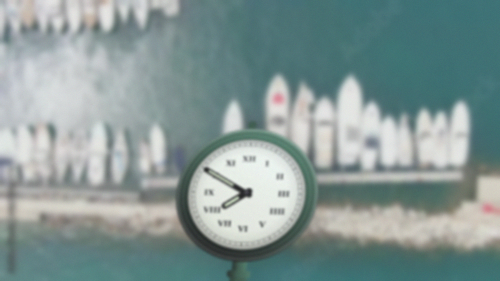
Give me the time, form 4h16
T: 7h50
